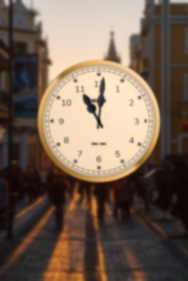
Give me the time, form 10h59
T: 11h01
